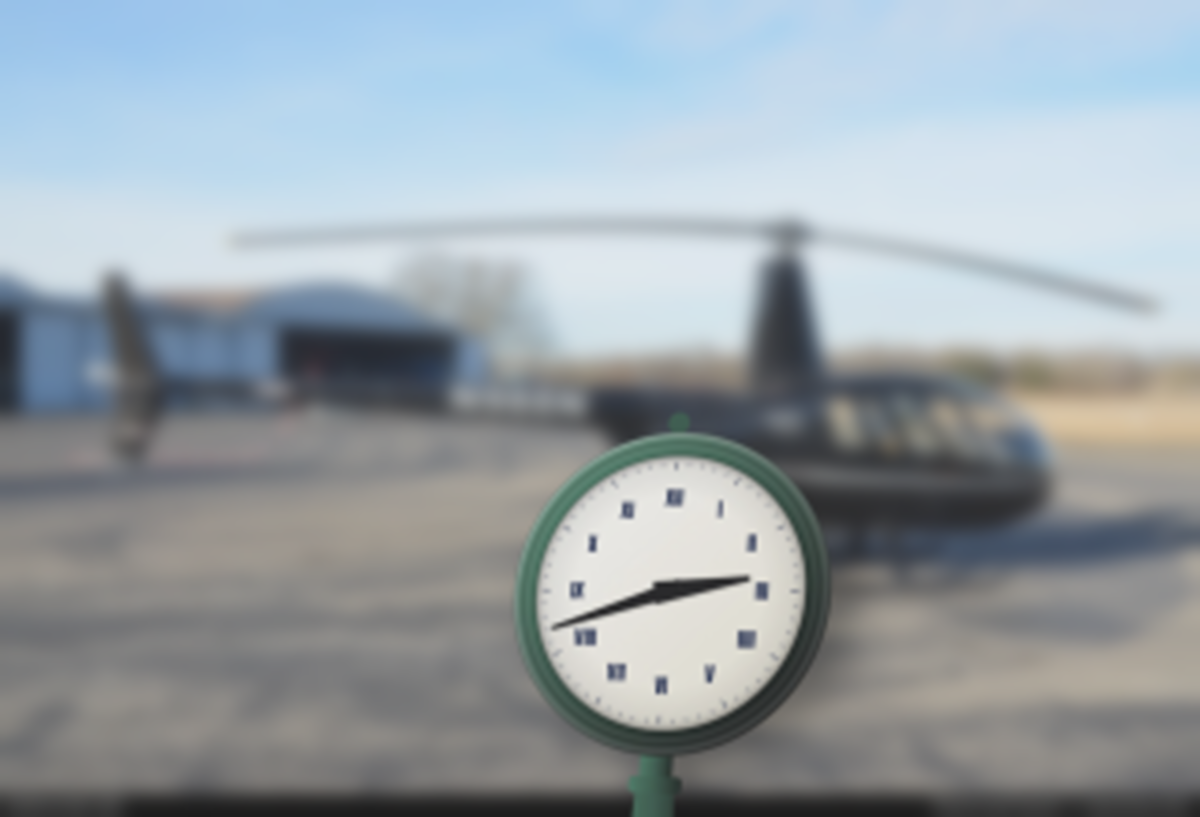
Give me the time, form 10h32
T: 2h42
